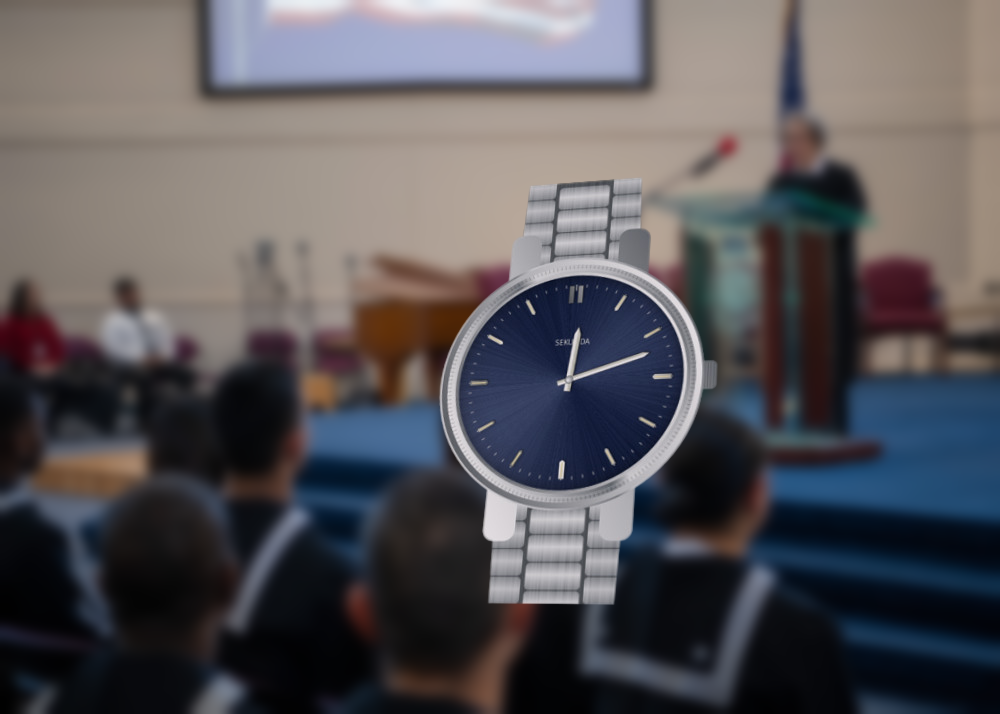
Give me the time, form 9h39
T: 12h12
